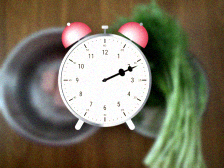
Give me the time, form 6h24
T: 2h11
